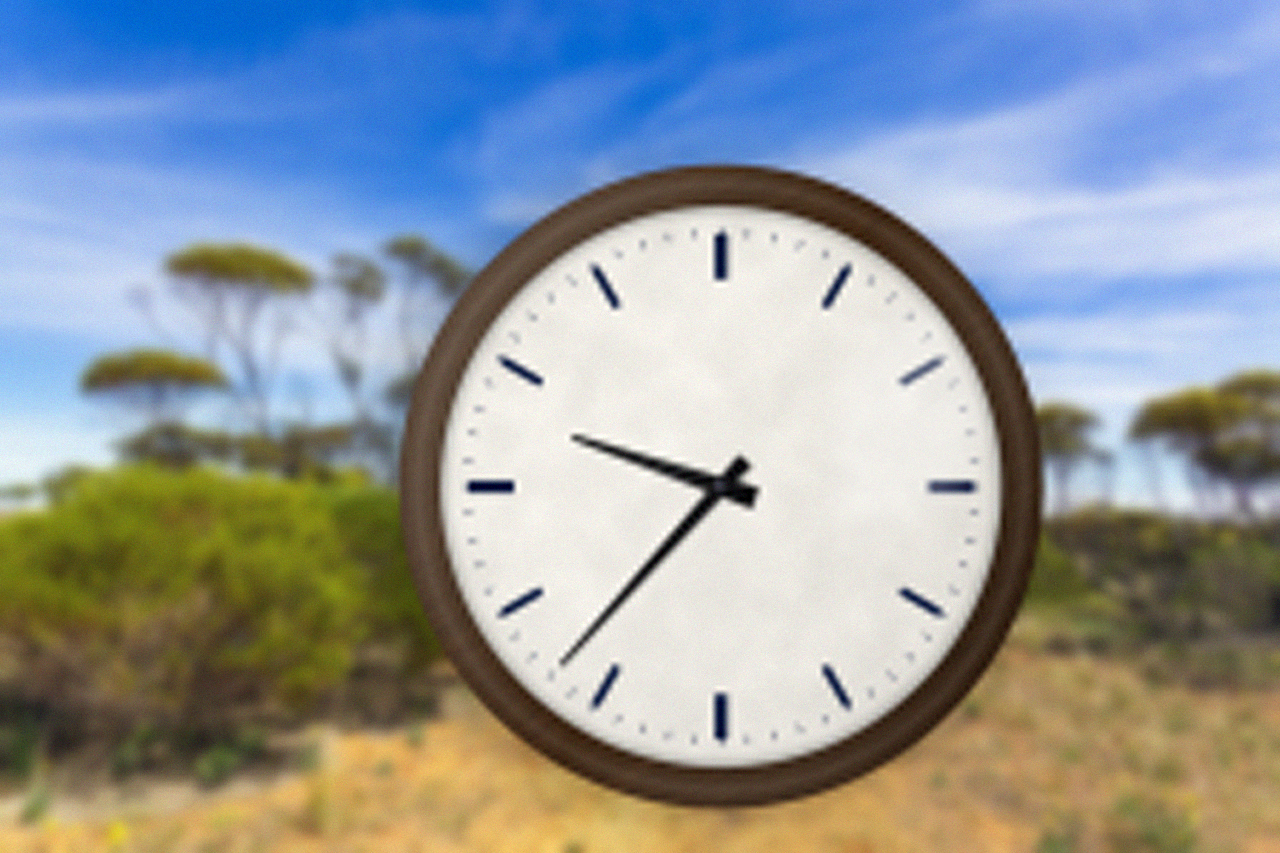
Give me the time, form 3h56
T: 9h37
